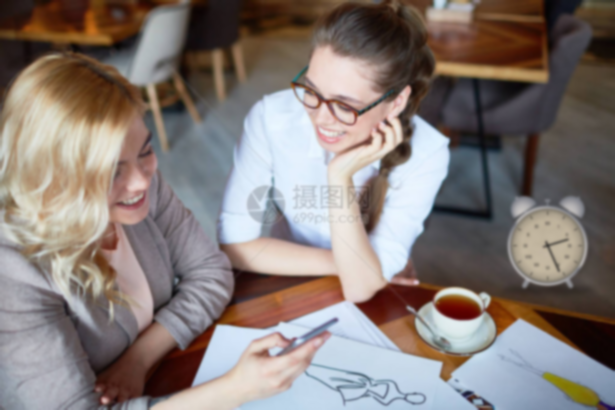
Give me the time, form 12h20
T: 2h26
